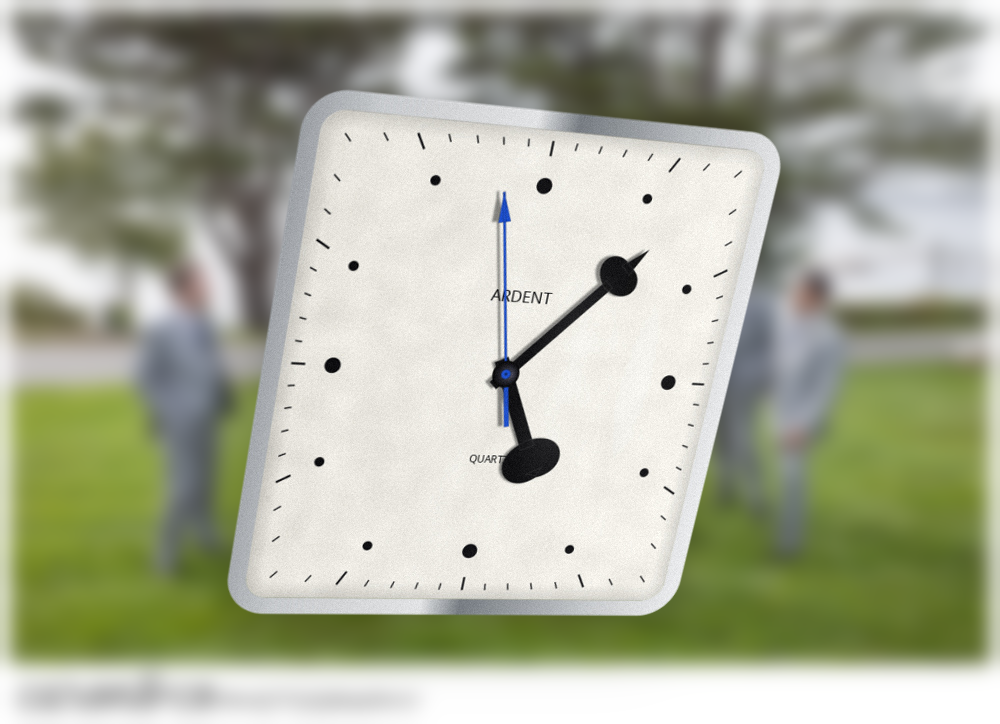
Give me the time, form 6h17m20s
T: 5h06m58s
